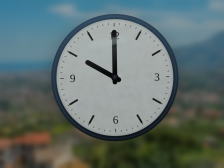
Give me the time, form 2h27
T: 10h00
